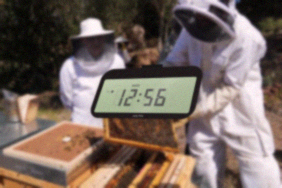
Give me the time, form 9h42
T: 12h56
